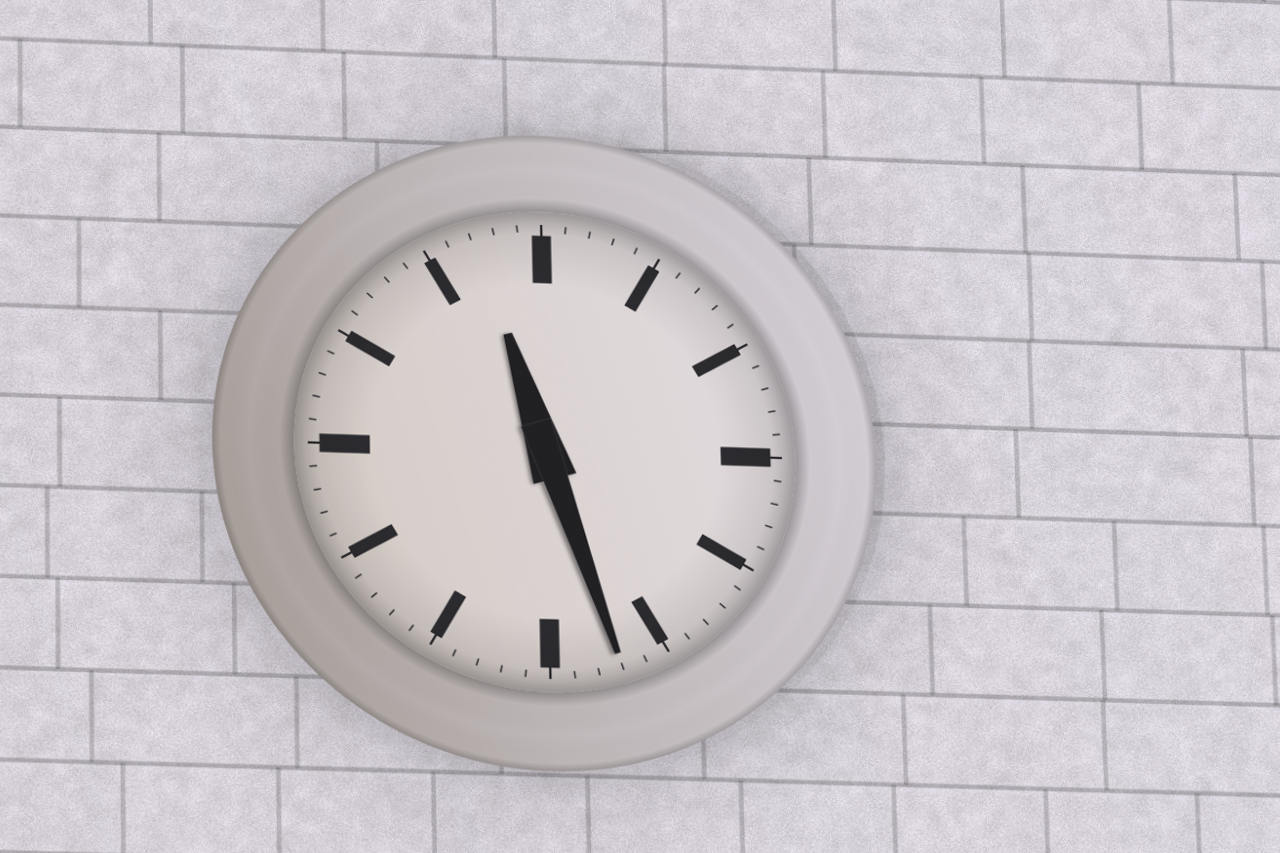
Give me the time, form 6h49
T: 11h27
